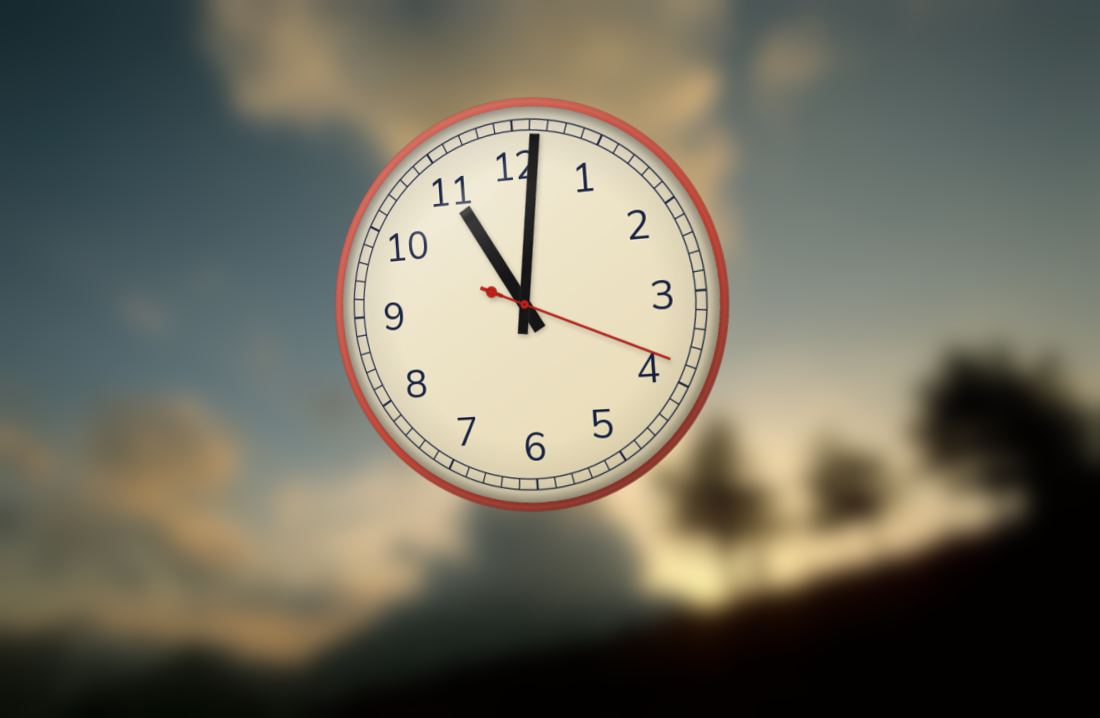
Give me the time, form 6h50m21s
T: 11h01m19s
